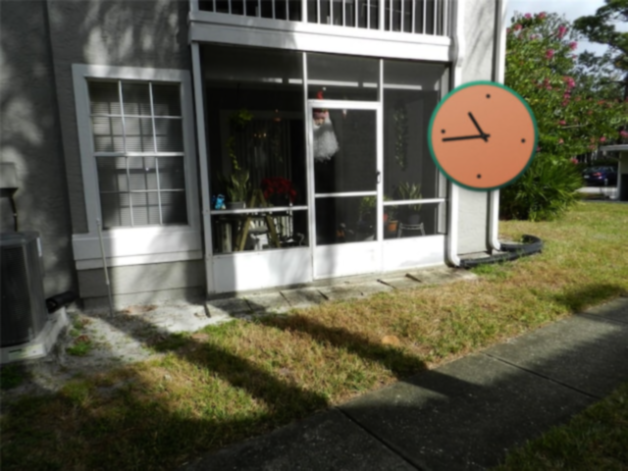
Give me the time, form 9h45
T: 10h43
